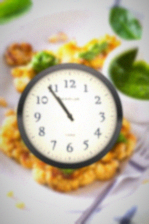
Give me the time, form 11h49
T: 10h54
